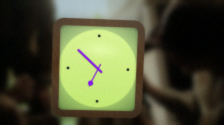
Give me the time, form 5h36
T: 6h52
